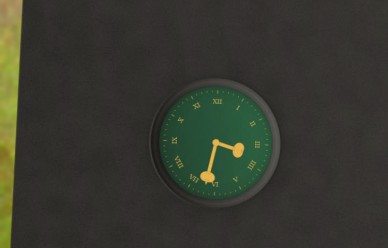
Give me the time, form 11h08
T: 3h32
